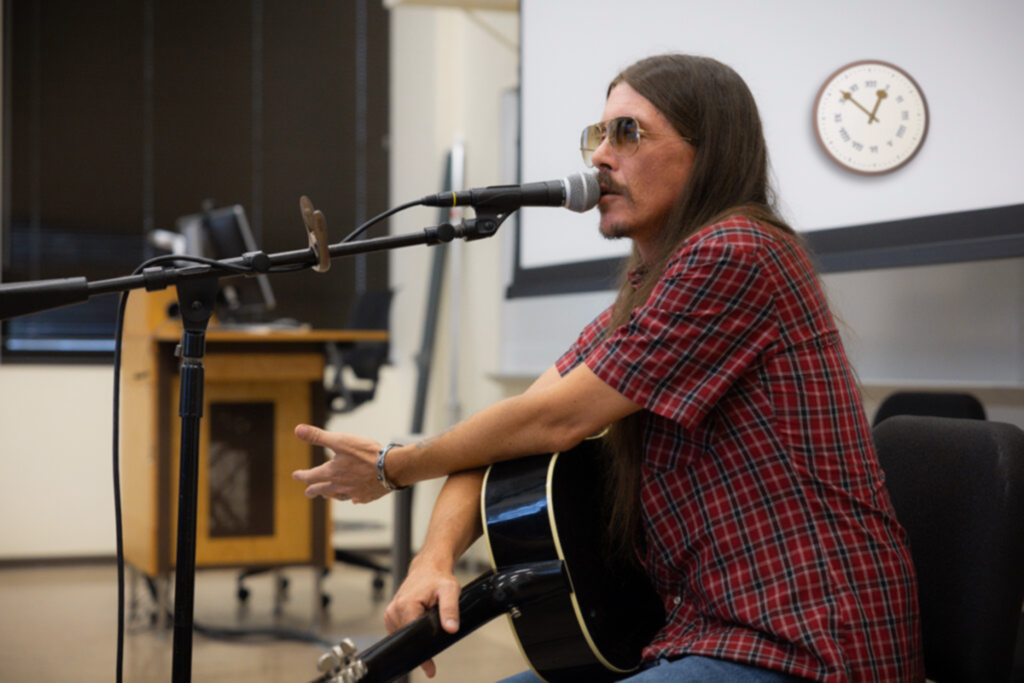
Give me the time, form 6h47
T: 12h52
